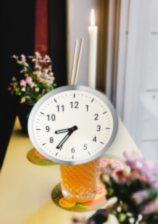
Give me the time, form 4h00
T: 8h36
